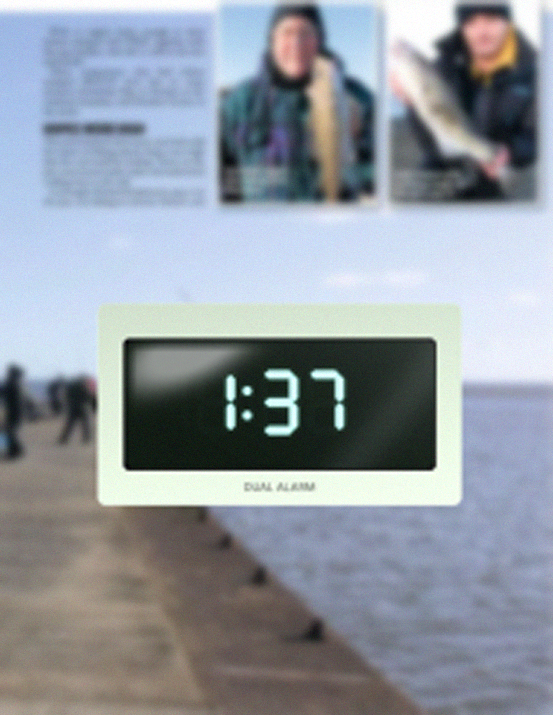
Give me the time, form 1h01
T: 1h37
